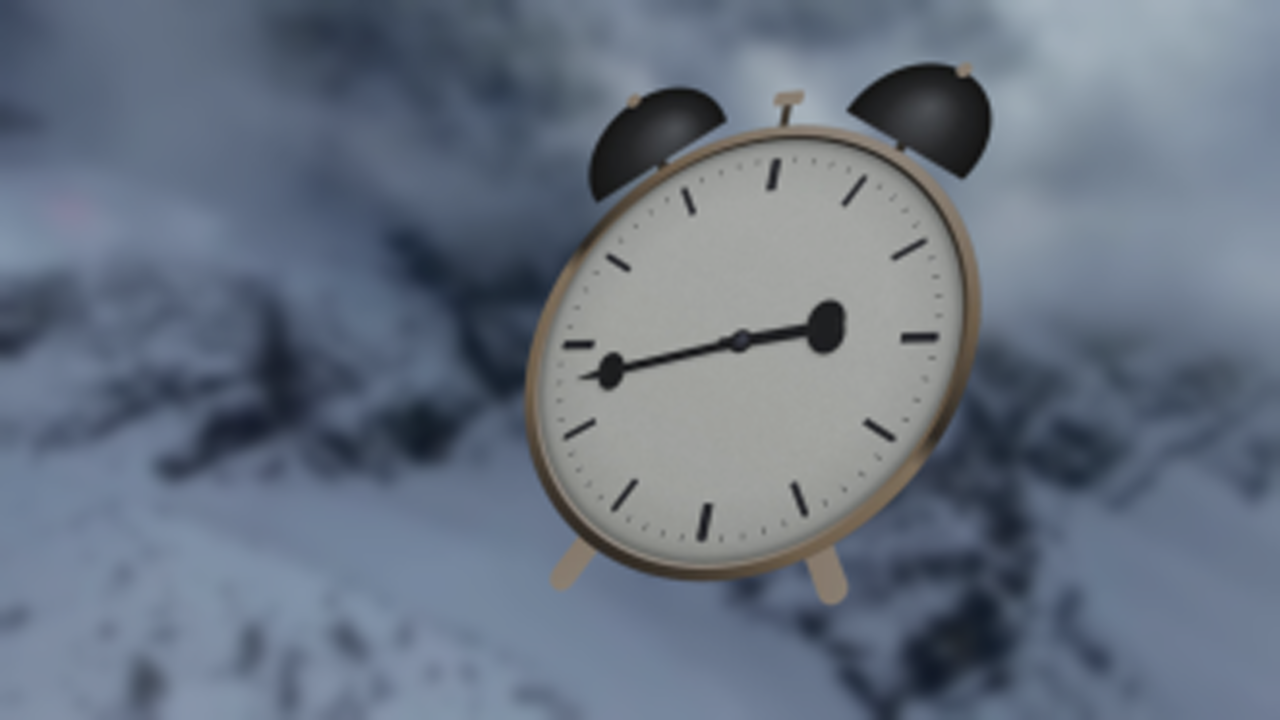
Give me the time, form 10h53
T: 2h43
